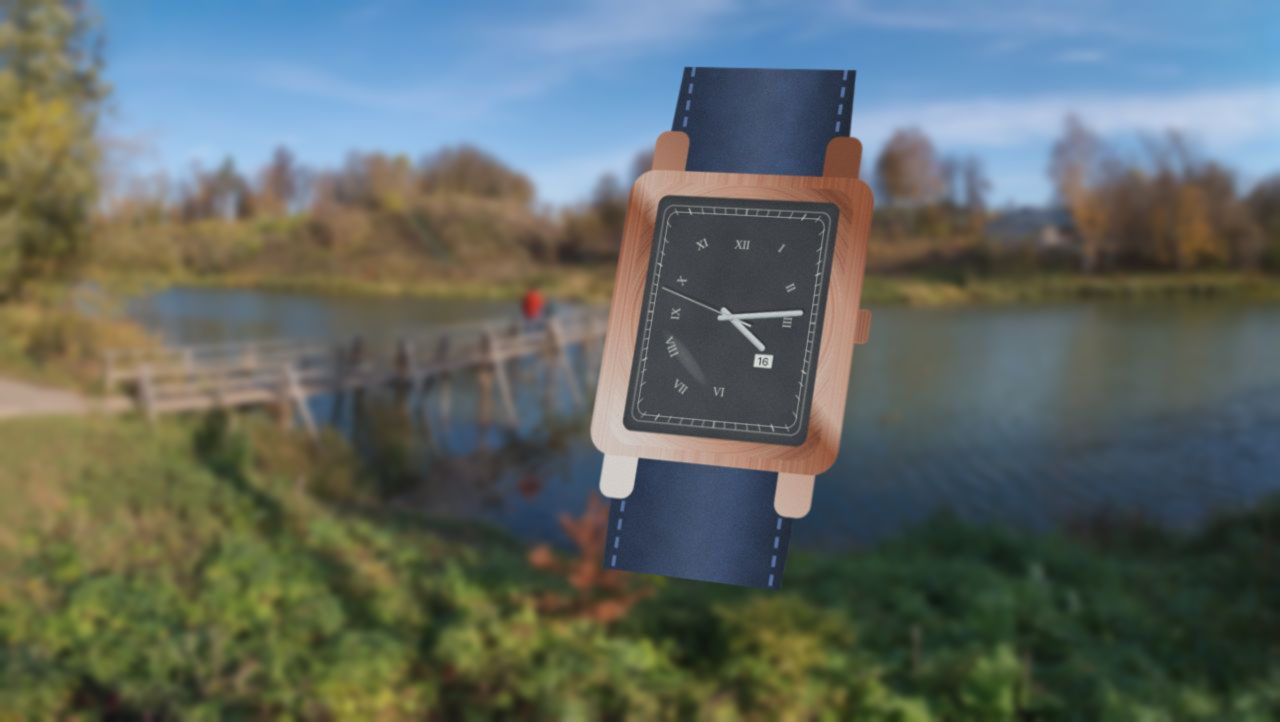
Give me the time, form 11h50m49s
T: 4h13m48s
